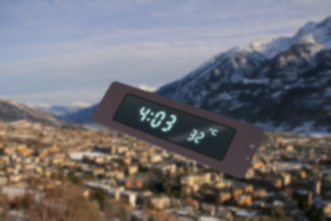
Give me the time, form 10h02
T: 4h03
